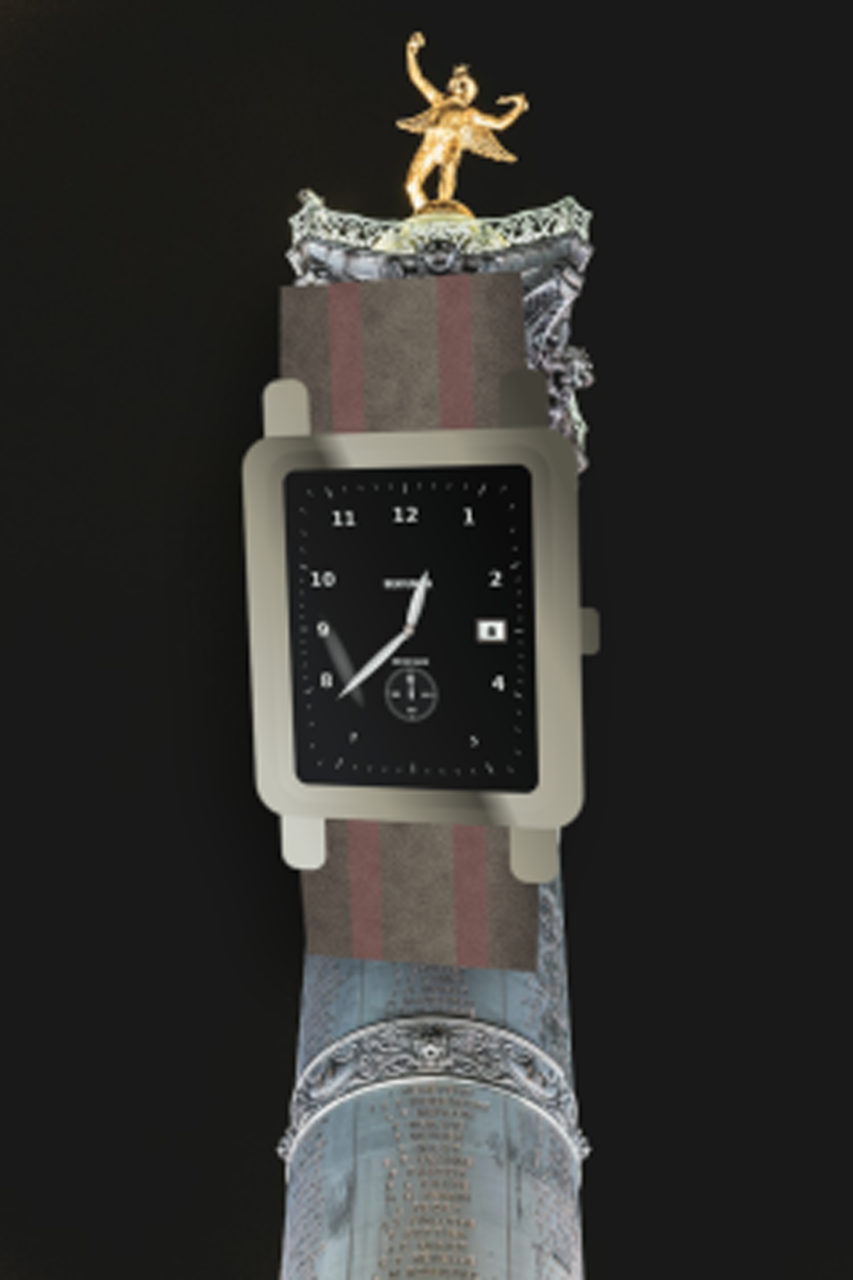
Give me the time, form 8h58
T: 12h38
